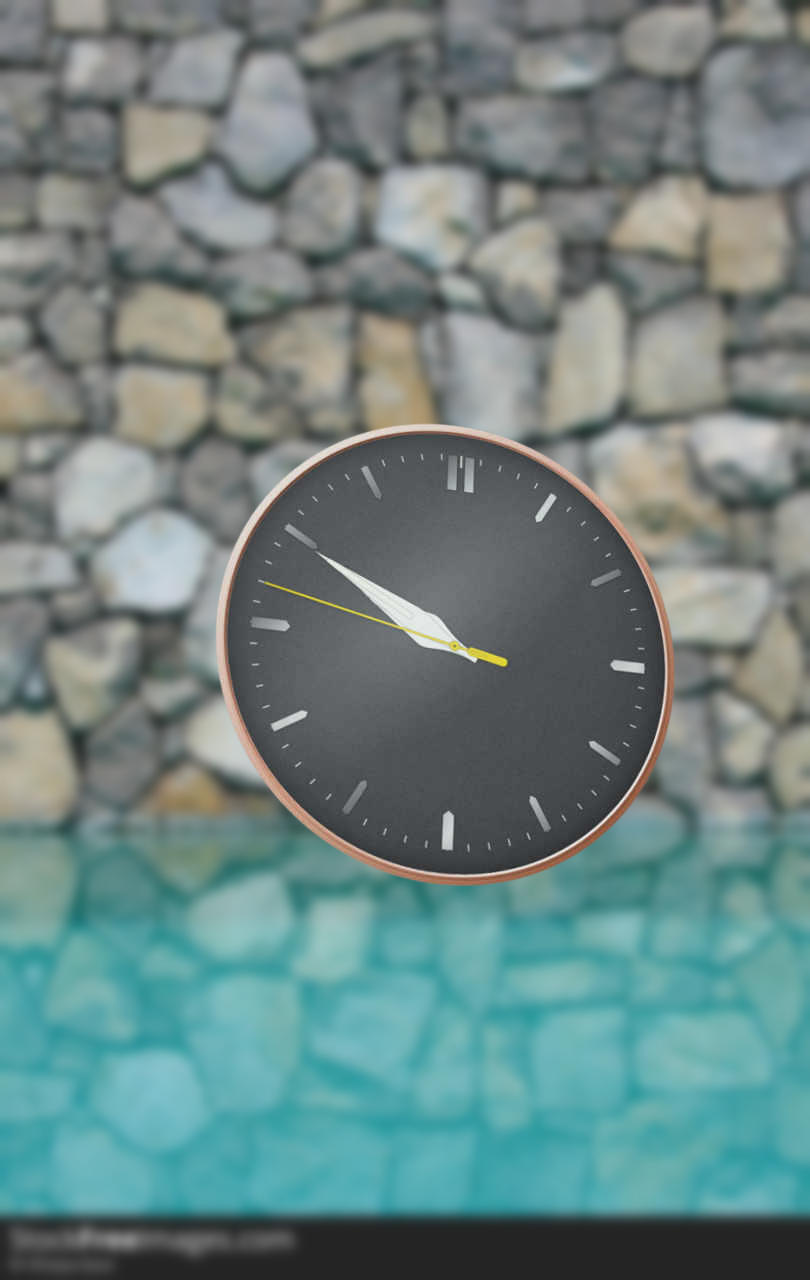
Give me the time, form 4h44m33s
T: 9h49m47s
